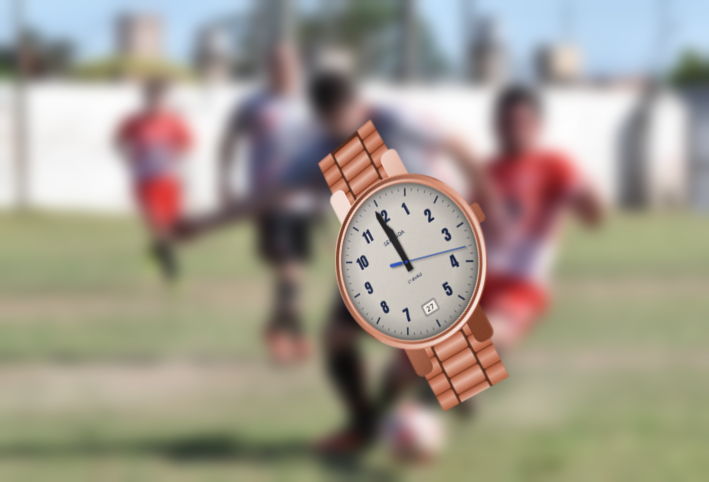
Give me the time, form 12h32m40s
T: 11h59m18s
